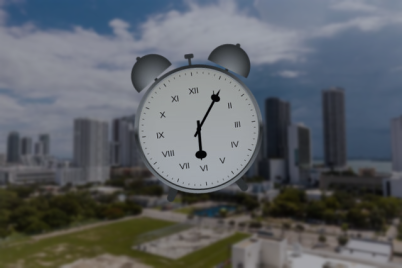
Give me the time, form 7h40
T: 6h06
